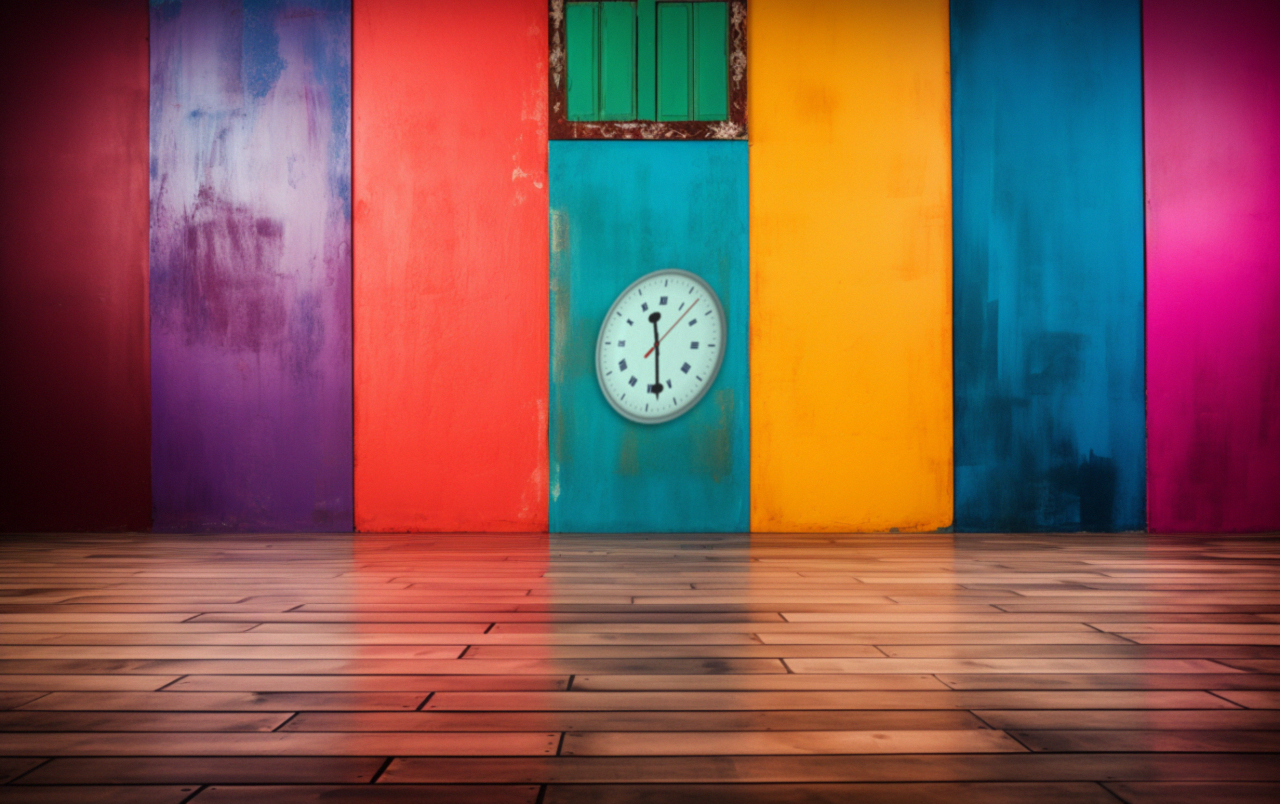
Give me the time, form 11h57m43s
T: 11h28m07s
